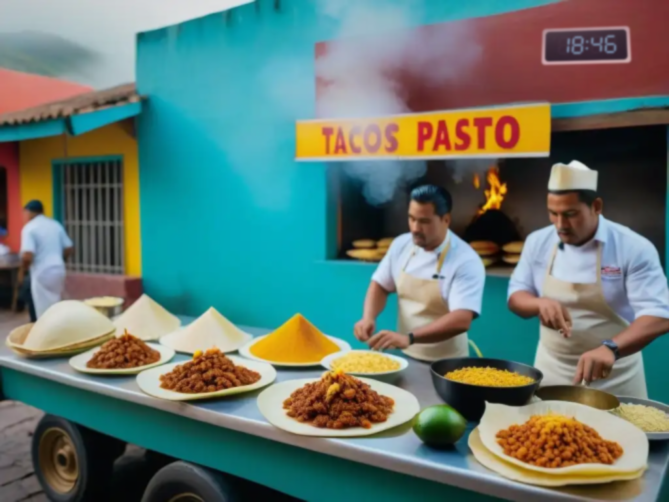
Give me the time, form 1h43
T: 18h46
